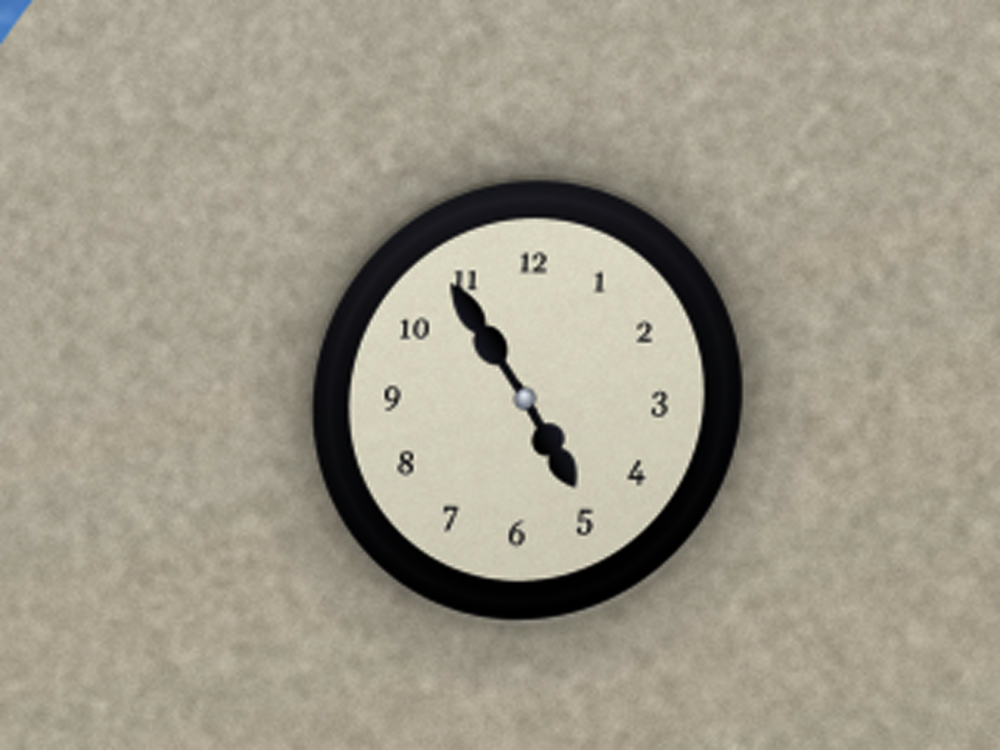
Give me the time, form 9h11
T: 4h54
